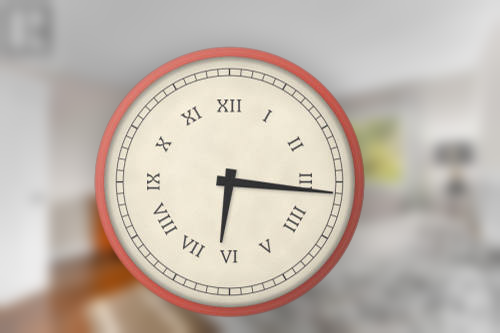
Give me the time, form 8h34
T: 6h16
